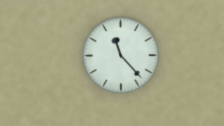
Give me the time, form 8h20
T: 11h23
